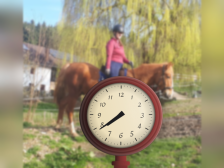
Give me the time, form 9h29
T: 7h39
